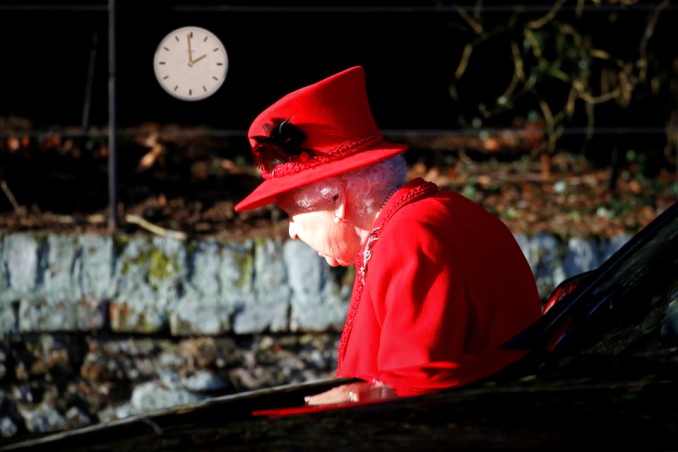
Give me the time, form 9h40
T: 1h59
